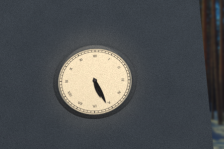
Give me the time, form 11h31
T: 5h26
